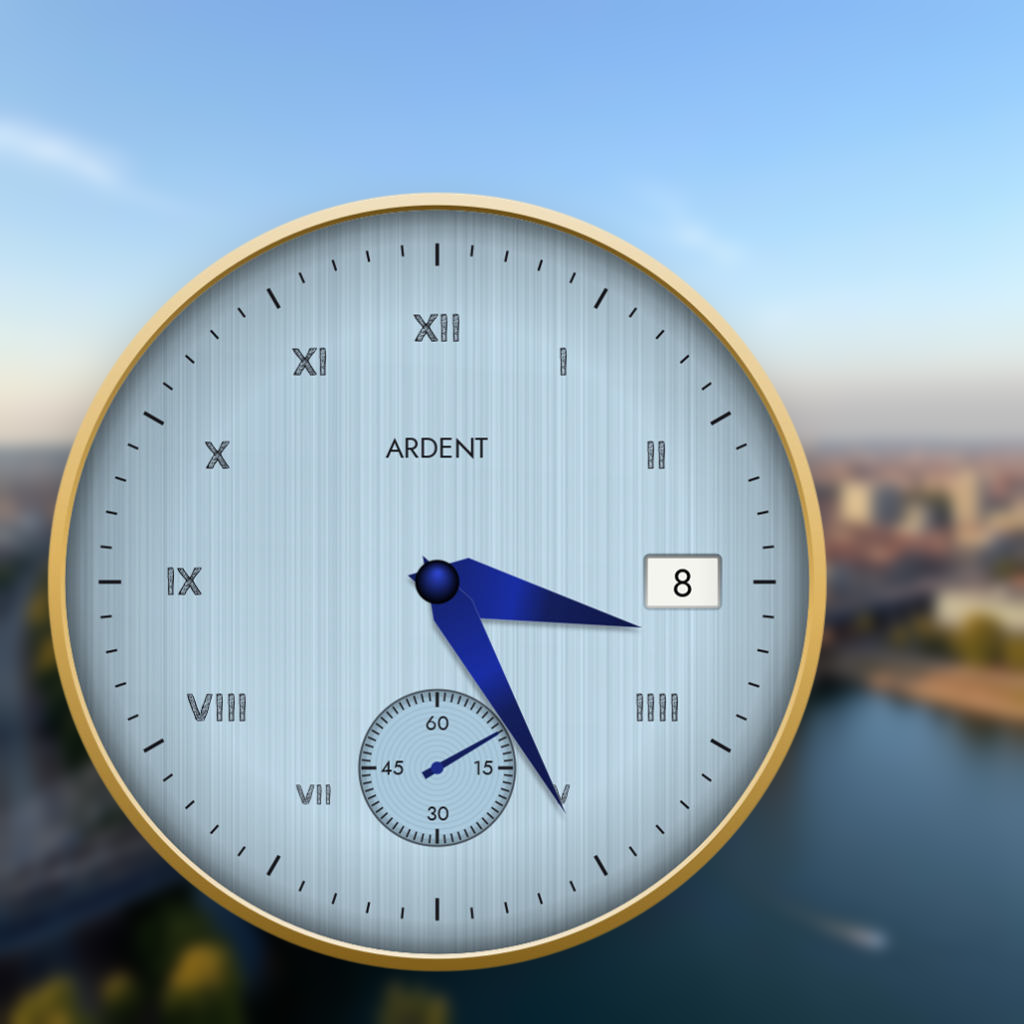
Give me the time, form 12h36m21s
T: 3h25m10s
